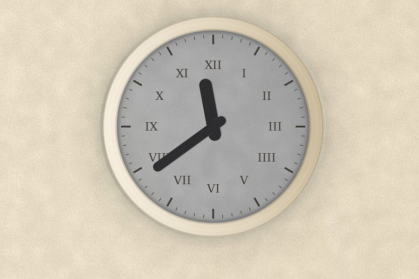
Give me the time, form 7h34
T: 11h39
